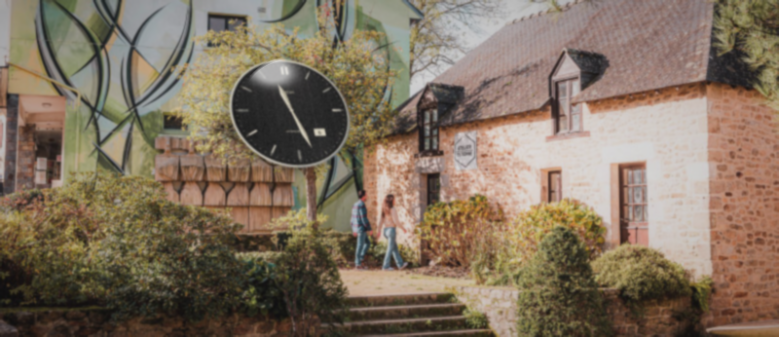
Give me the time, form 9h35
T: 11h27
